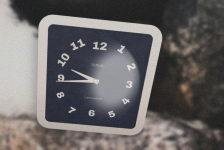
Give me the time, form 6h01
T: 9h44
